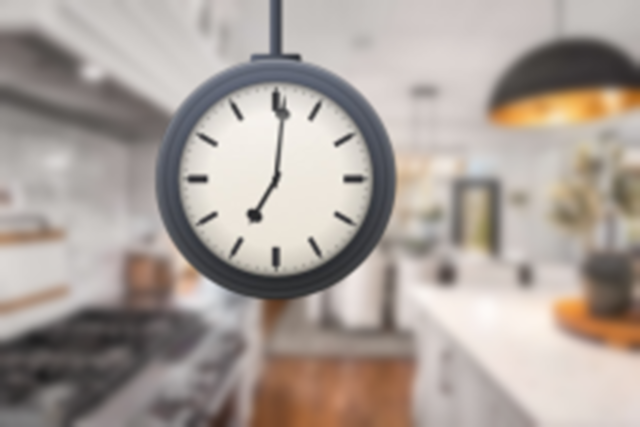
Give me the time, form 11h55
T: 7h01
